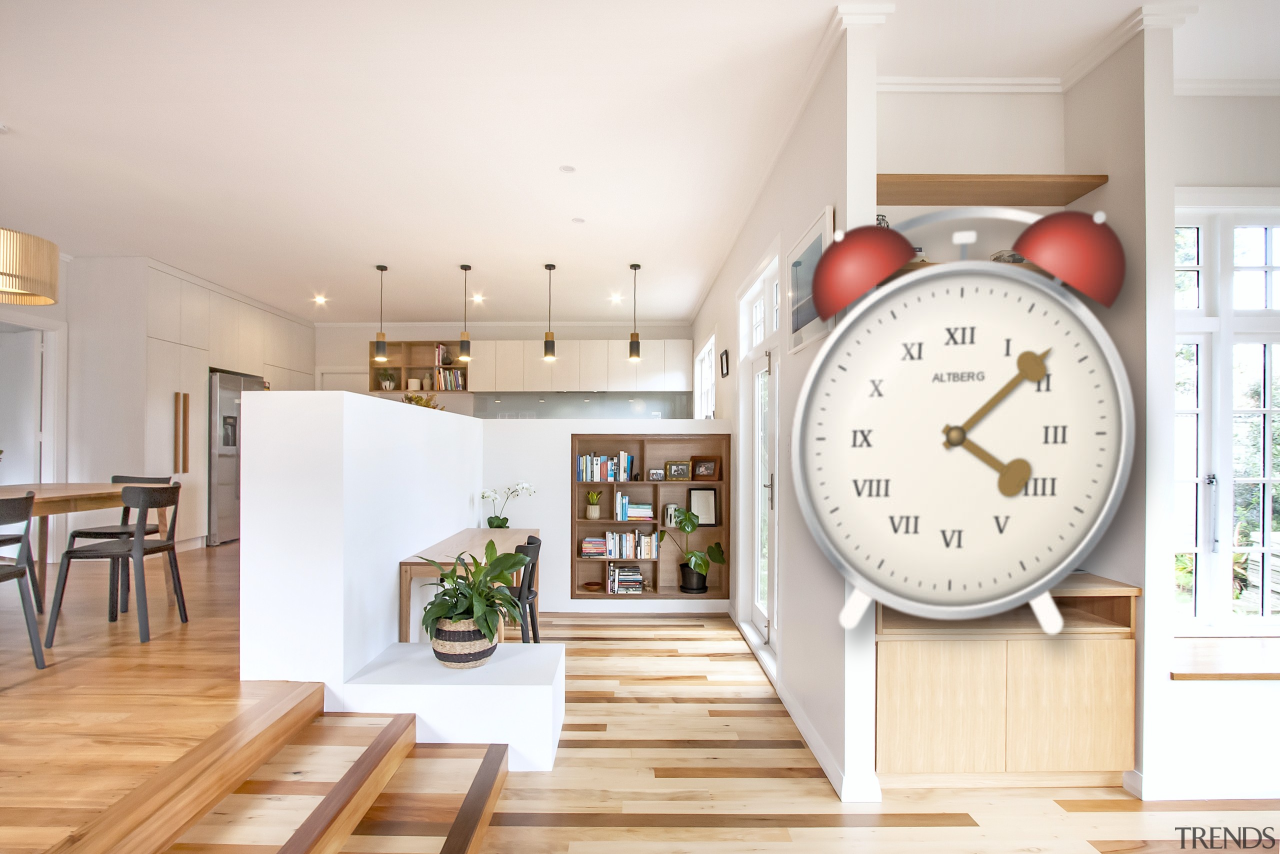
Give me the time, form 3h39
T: 4h08
